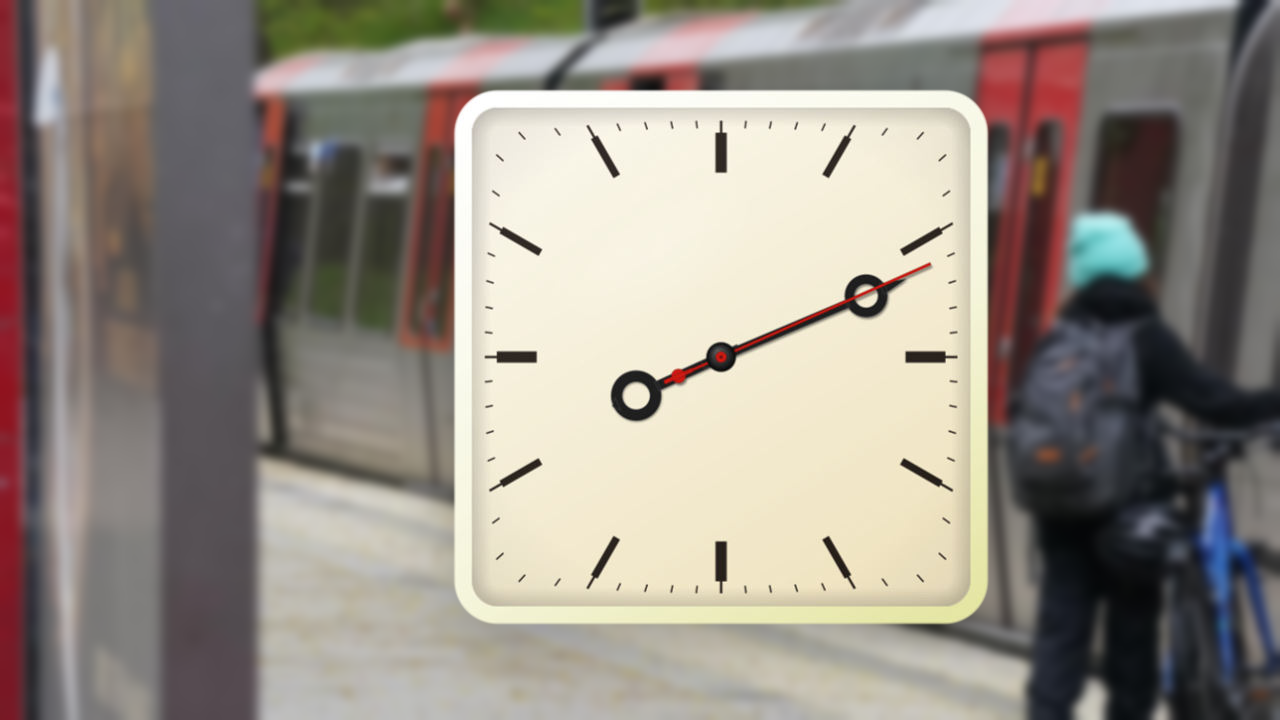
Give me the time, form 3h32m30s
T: 8h11m11s
